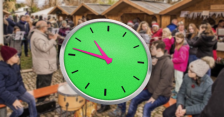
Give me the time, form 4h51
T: 10h47
